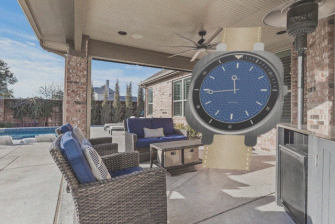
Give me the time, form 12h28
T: 11h44
